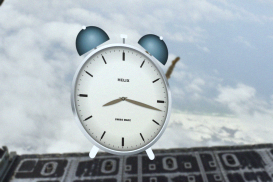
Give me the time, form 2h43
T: 8h17
